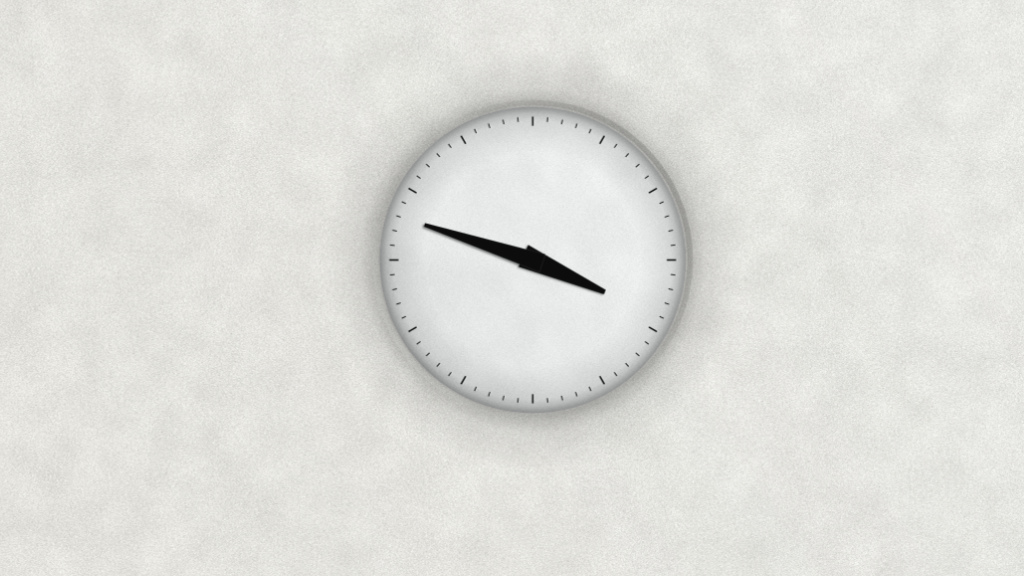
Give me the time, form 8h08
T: 3h48
